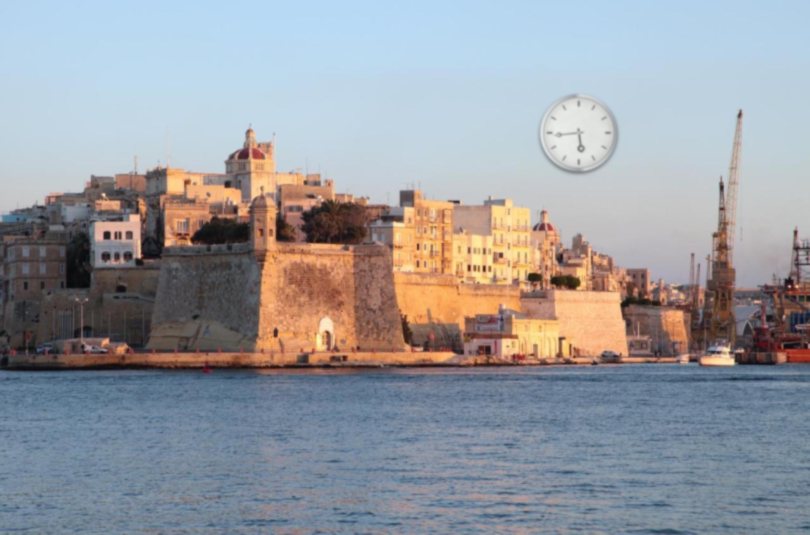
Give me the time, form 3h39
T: 5h44
